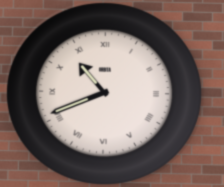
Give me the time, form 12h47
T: 10h41
